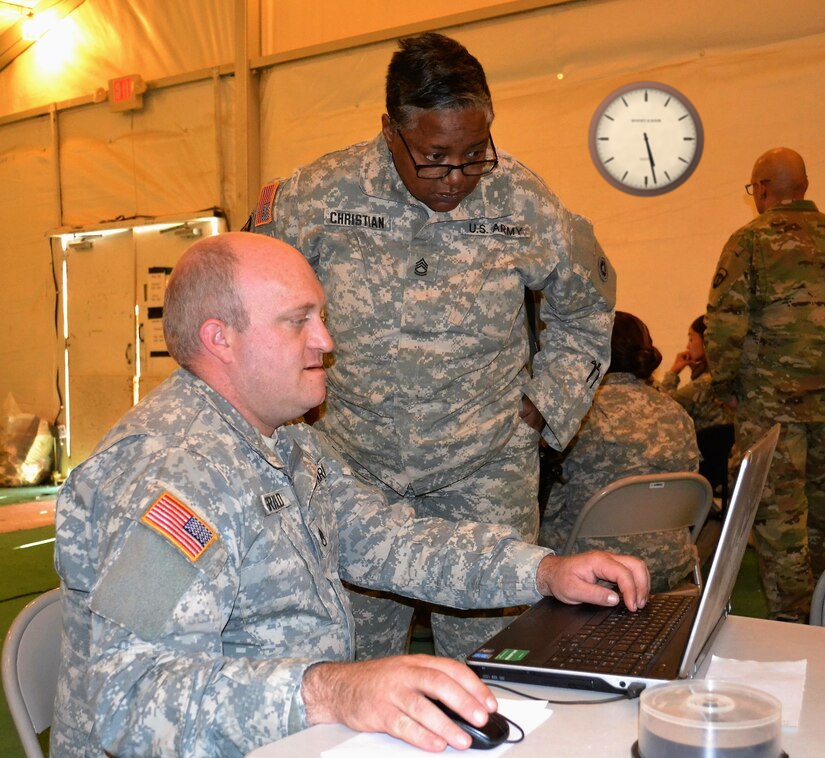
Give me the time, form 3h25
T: 5h28
